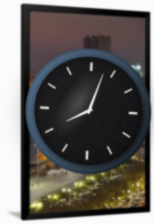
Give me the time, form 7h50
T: 8h03
